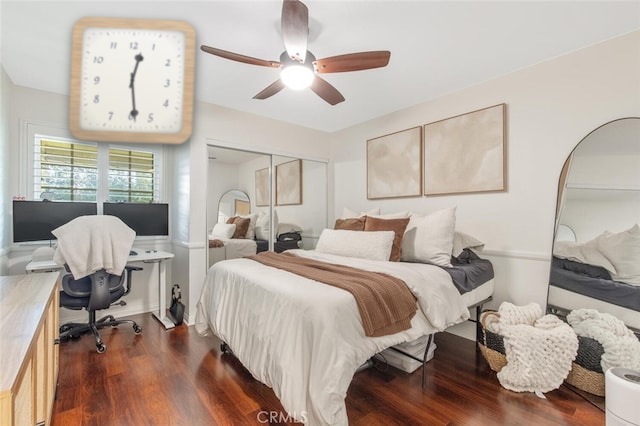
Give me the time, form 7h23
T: 12h29
